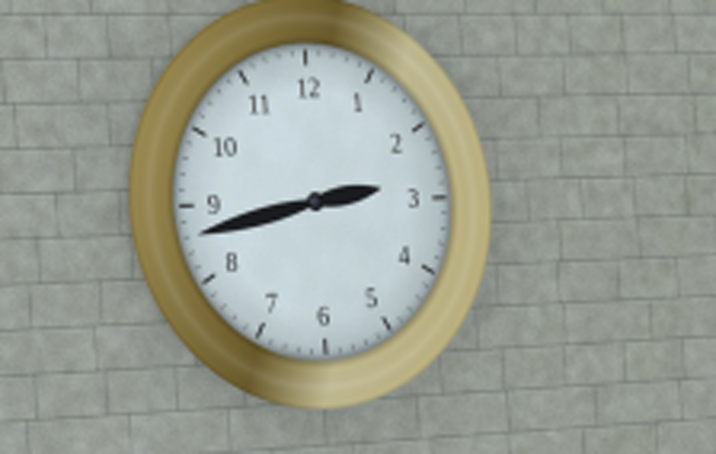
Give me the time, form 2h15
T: 2h43
